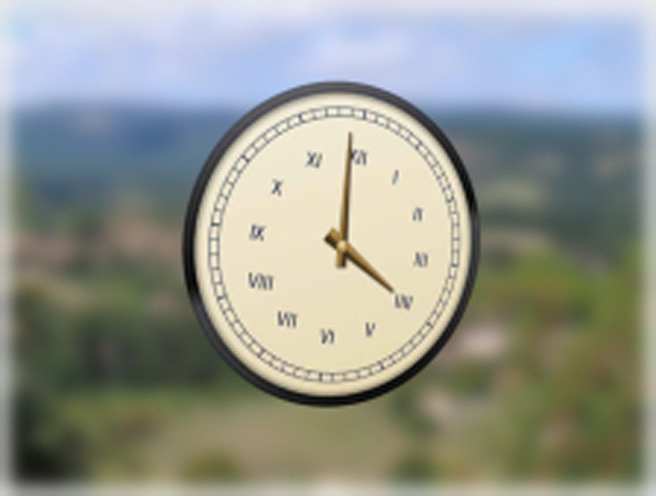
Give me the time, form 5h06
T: 3h59
